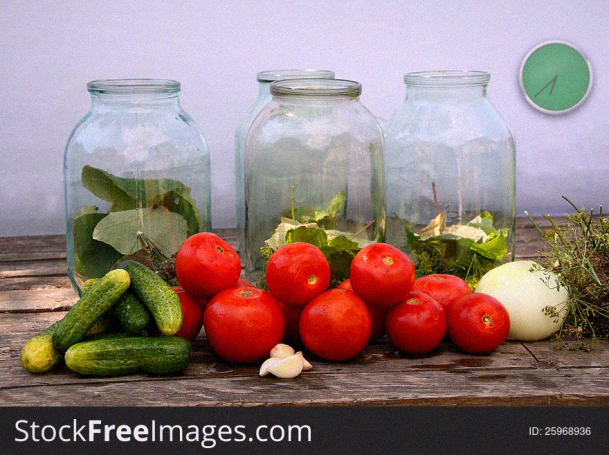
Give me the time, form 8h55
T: 6h38
